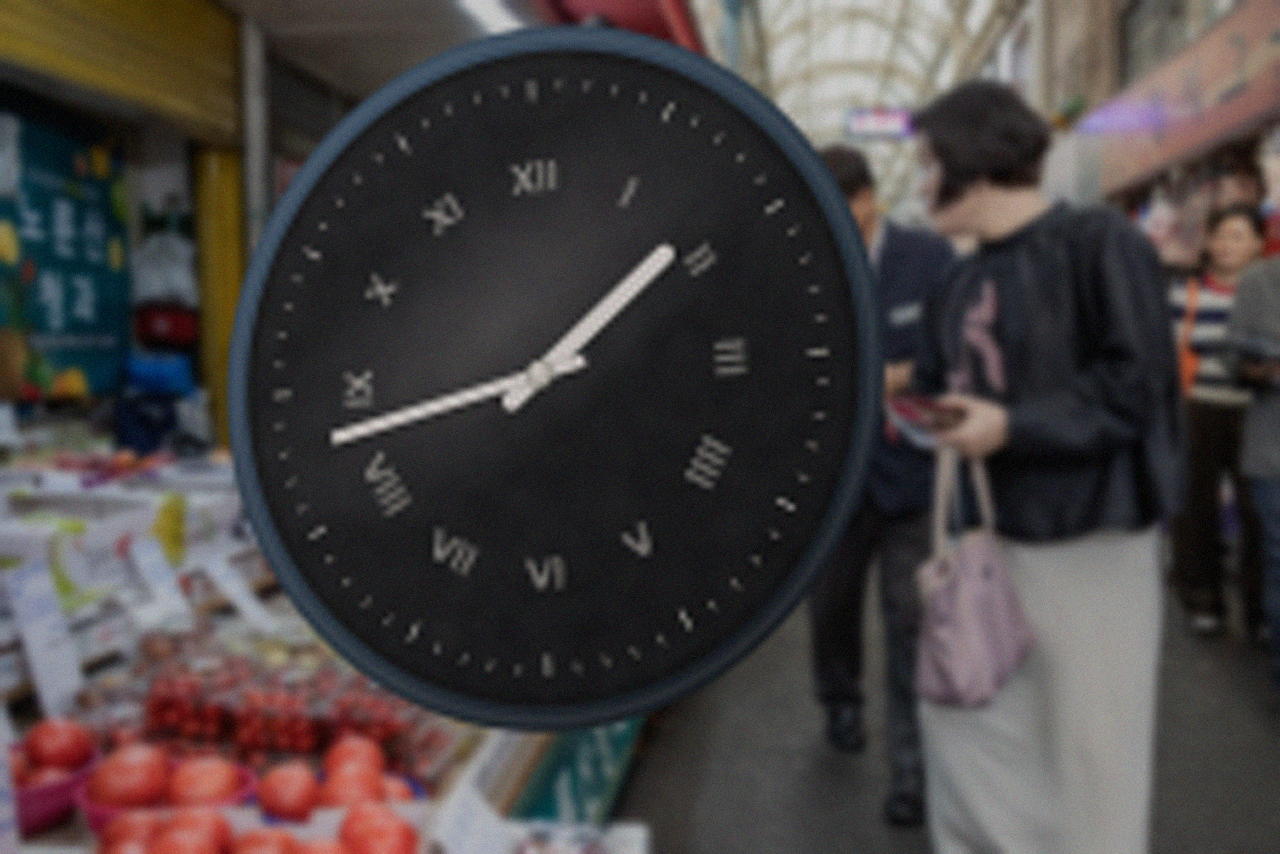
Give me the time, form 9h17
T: 1h43
